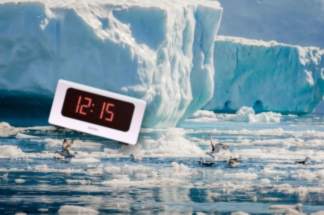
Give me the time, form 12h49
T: 12h15
